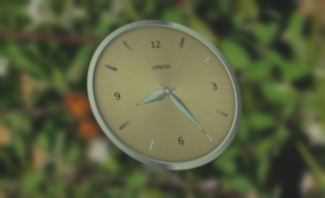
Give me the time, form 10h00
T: 8h25
